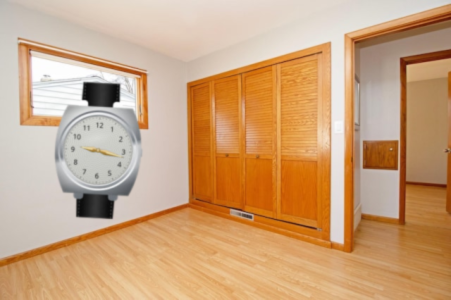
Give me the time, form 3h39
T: 9h17
